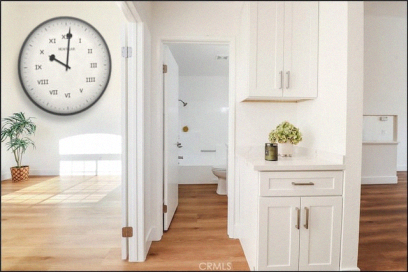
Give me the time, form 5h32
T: 10h01
